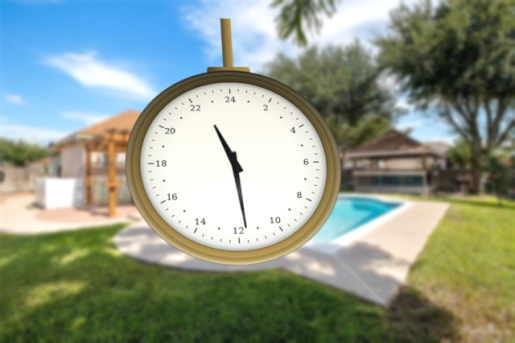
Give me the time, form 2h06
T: 22h29
